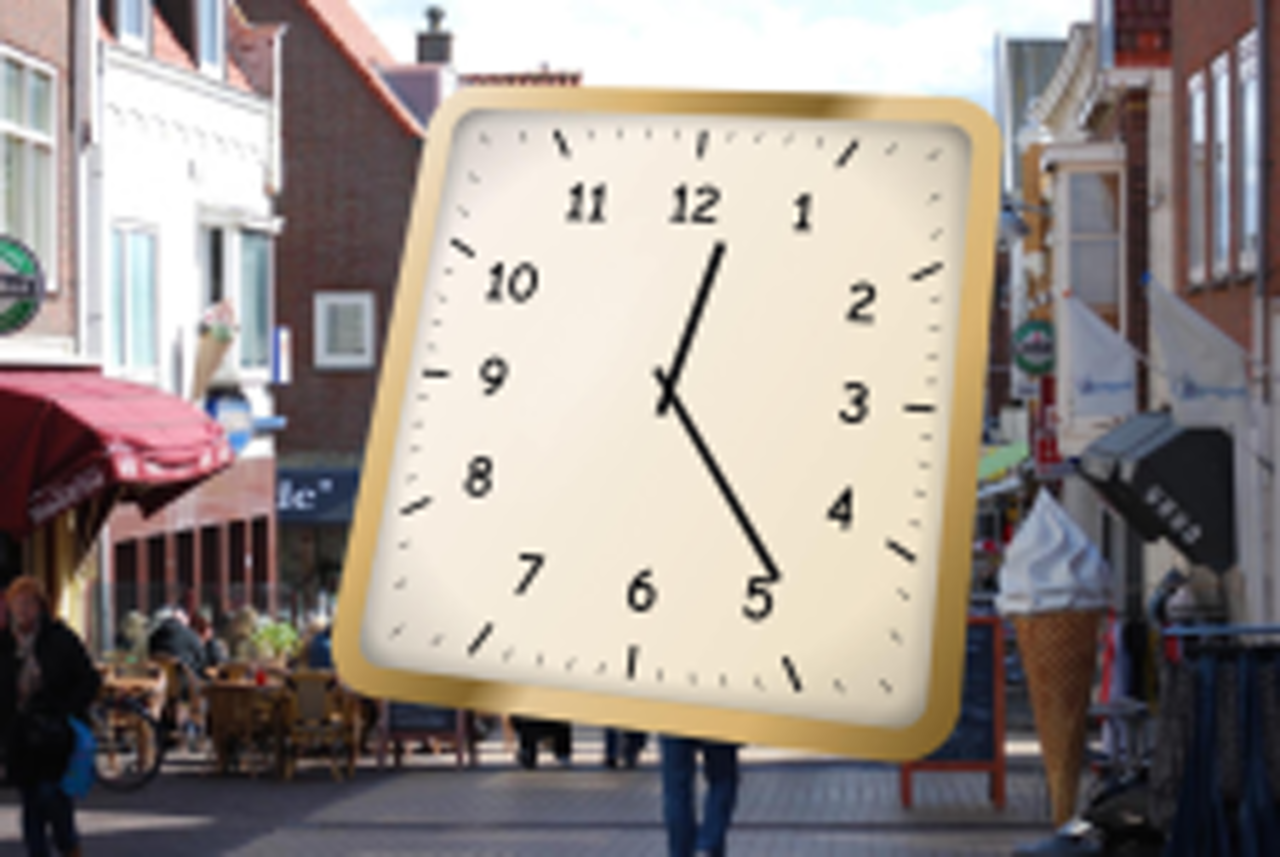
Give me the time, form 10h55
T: 12h24
